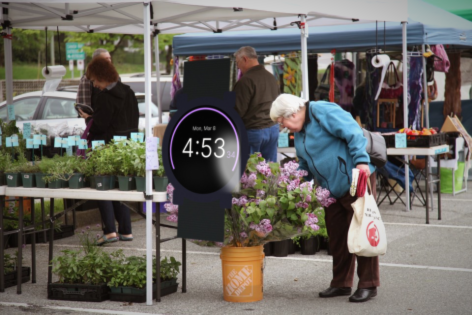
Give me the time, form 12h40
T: 4h53
